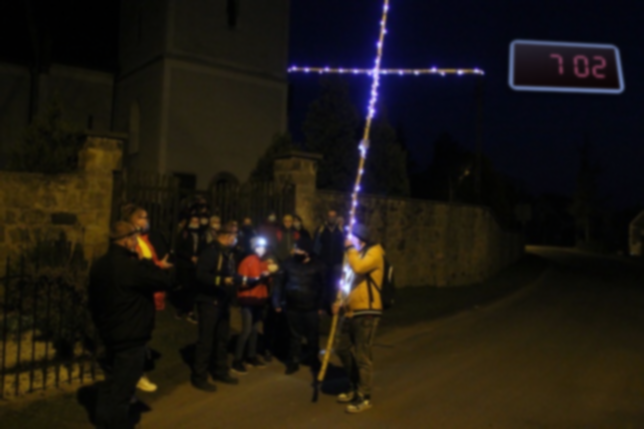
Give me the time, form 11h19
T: 7h02
